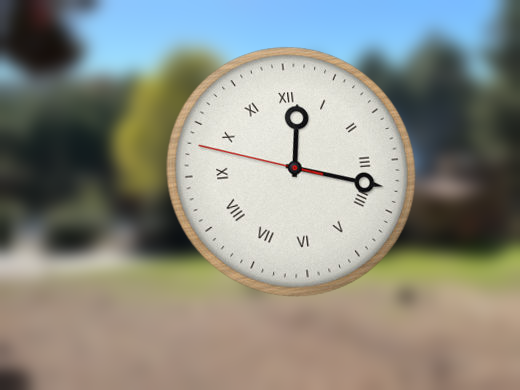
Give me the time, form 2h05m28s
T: 12h17m48s
